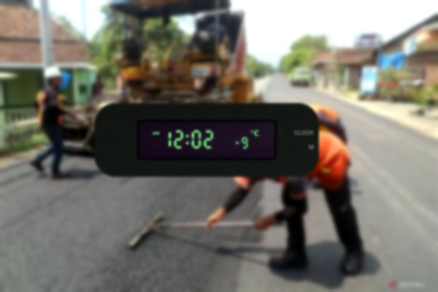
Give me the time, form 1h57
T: 12h02
